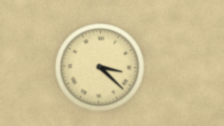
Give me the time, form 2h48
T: 3h22
